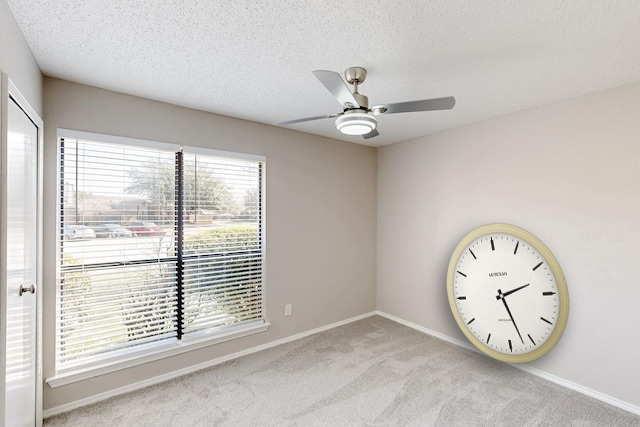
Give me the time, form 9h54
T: 2h27
